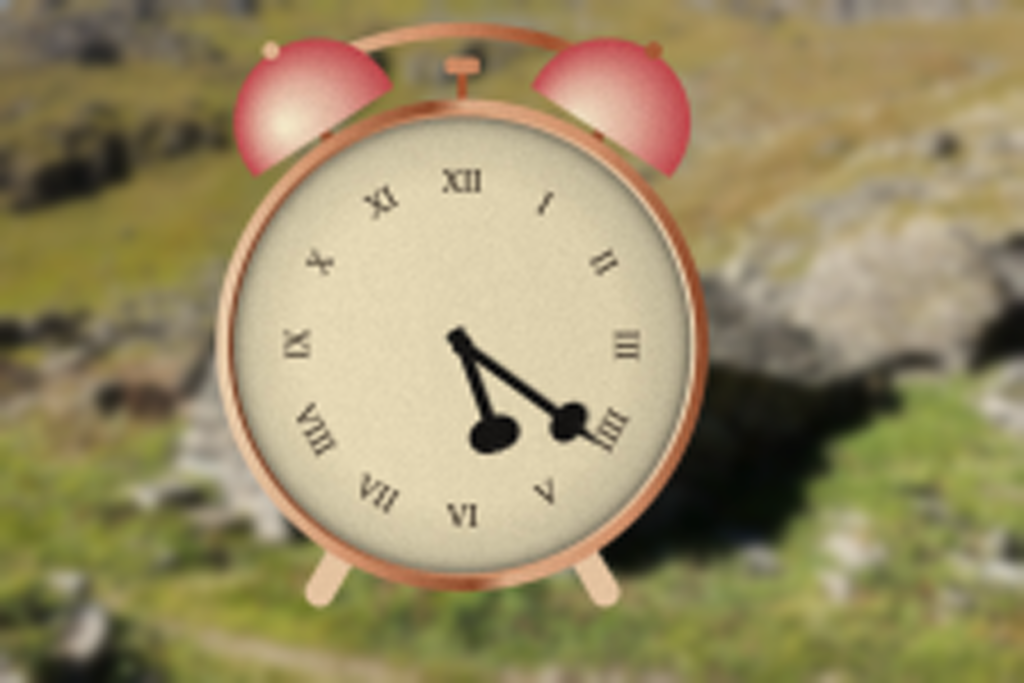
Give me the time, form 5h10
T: 5h21
